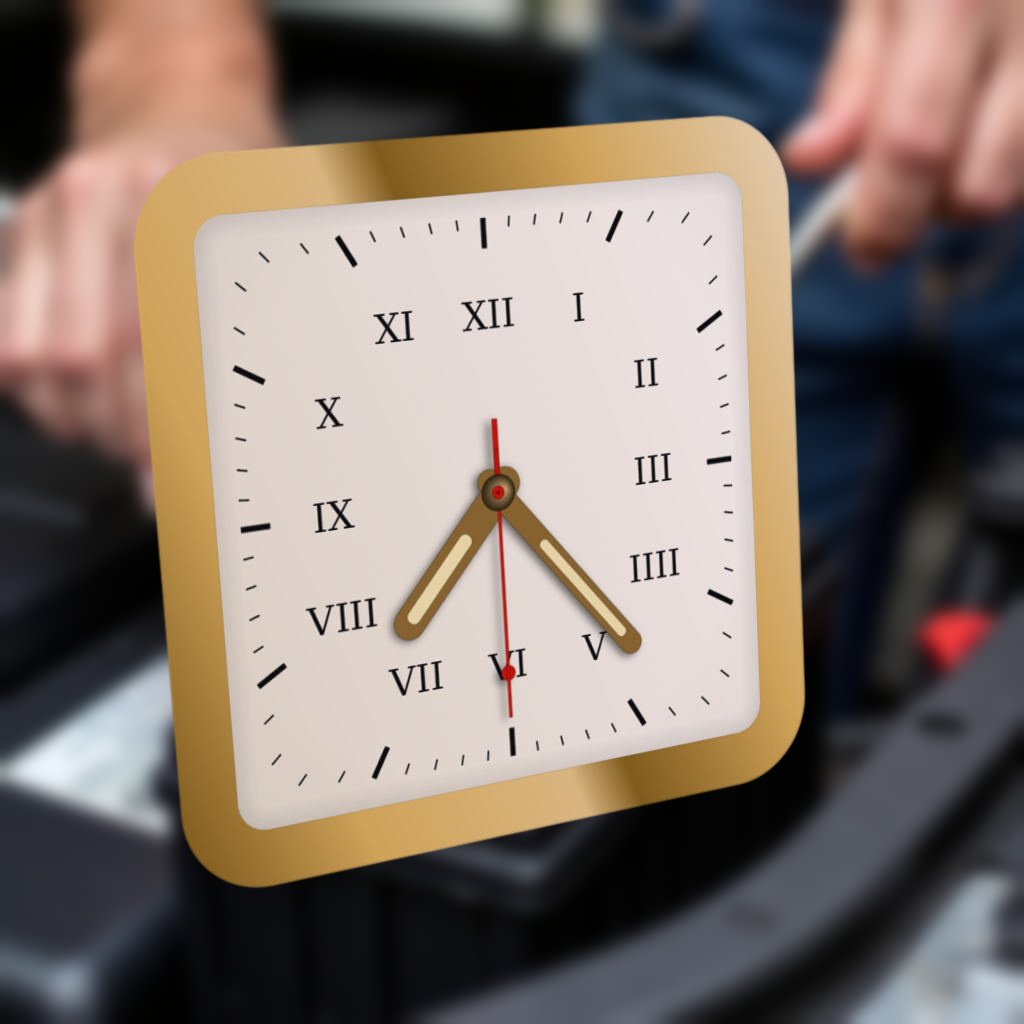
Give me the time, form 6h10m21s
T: 7h23m30s
